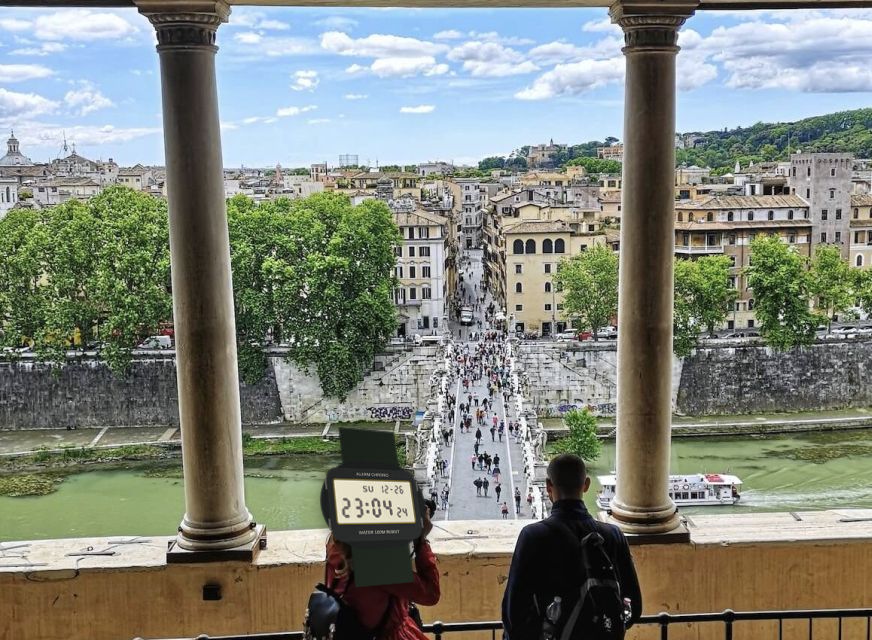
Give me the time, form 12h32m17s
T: 23h04m24s
